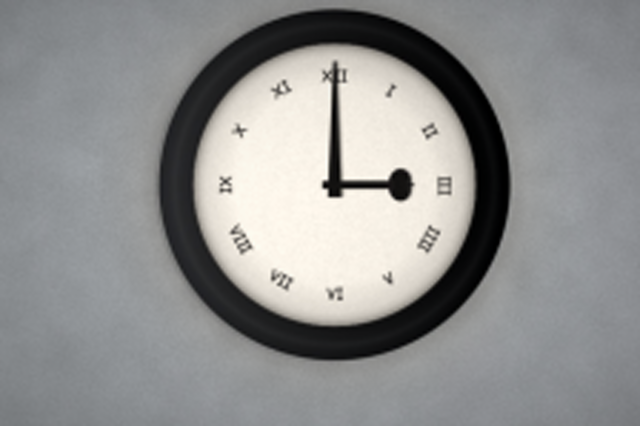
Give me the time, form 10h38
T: 3h00
